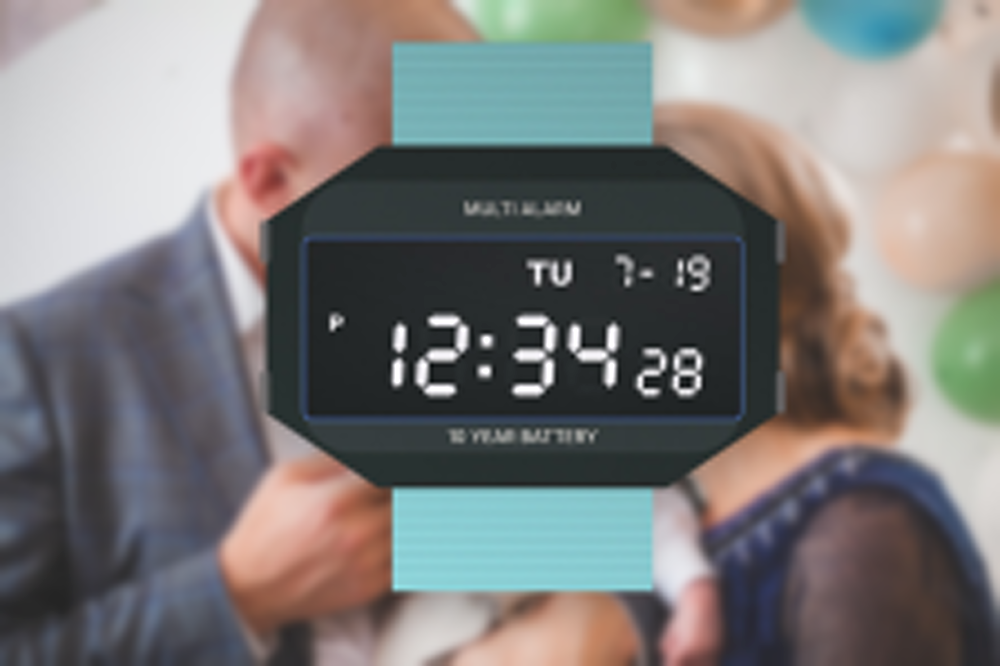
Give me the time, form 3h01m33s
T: 12h34m28s
